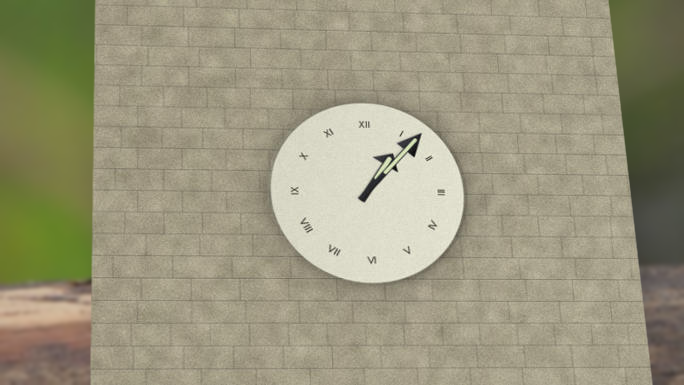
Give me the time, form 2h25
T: 1h07
